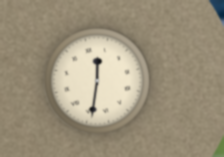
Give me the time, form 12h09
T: 12h34
